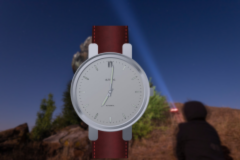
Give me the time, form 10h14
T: 7h01
